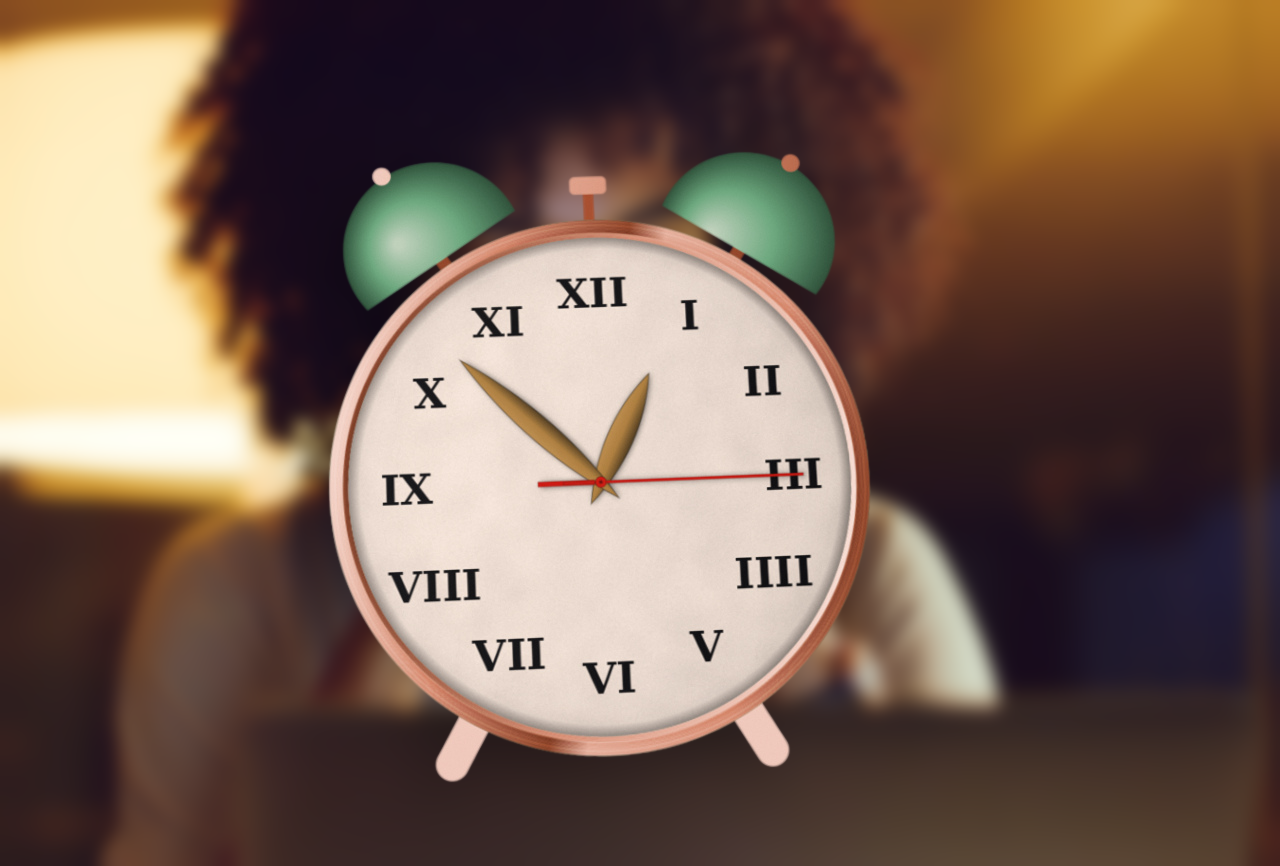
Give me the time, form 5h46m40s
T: 12h52m15s
